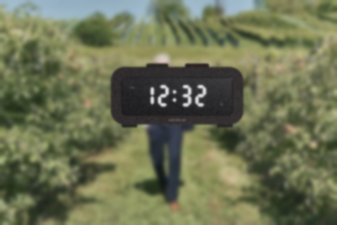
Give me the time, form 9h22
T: 12h32
